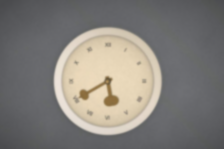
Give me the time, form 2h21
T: 5h40
